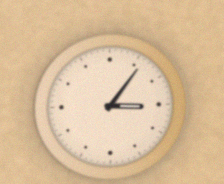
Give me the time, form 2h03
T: 3h06
